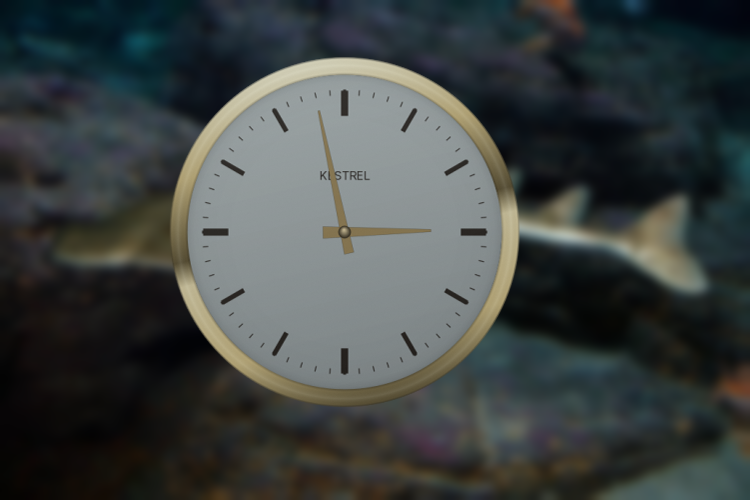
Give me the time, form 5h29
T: 2h58
